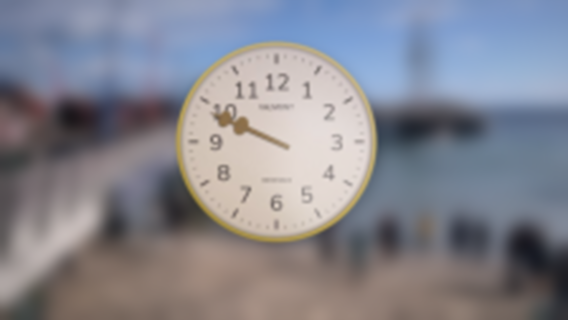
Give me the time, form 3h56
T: 9h49
